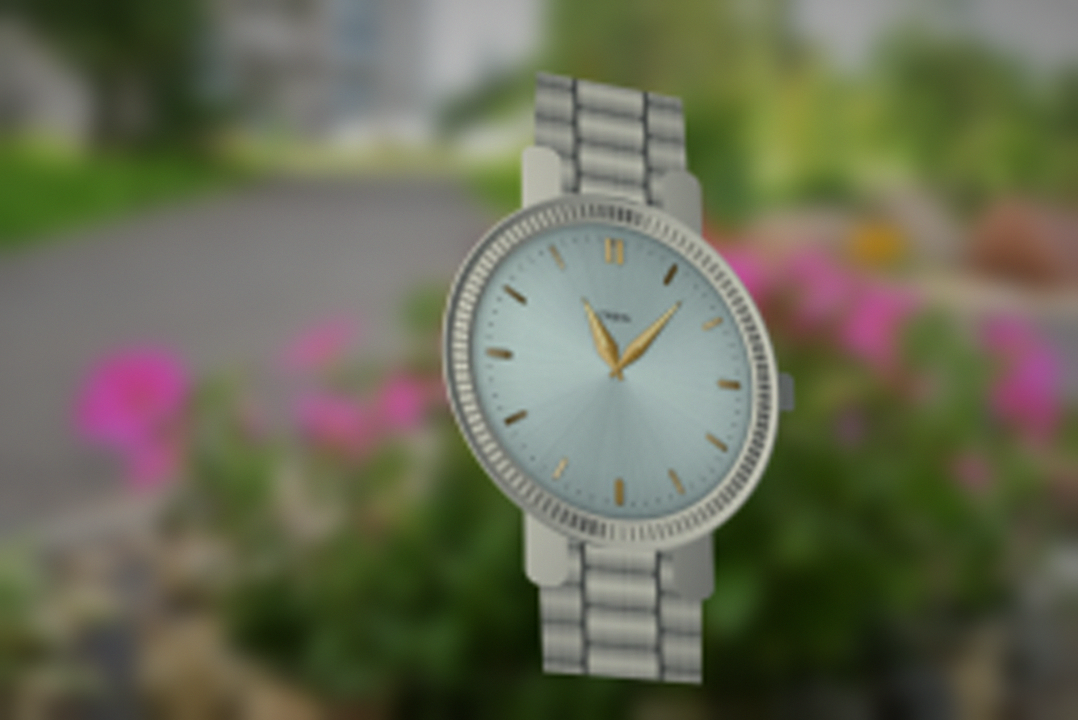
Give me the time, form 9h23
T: 11h07
